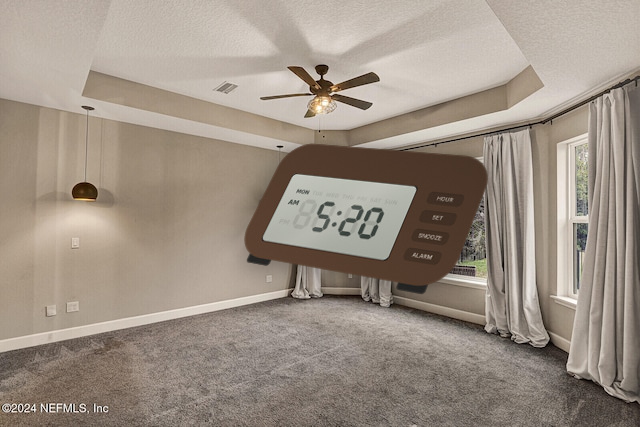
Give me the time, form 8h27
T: 5h20
